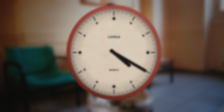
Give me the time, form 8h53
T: 4h20
